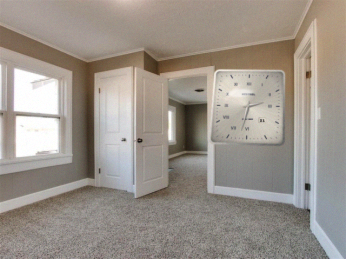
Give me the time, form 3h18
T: 2h32
